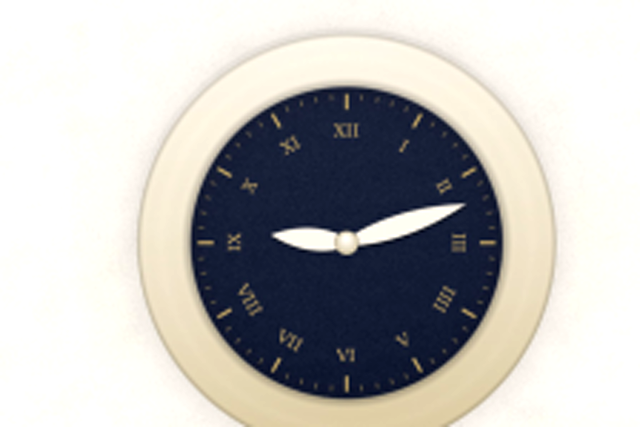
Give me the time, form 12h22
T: 9h12
